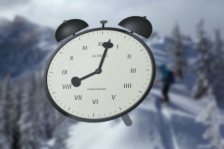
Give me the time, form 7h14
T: 8h02
